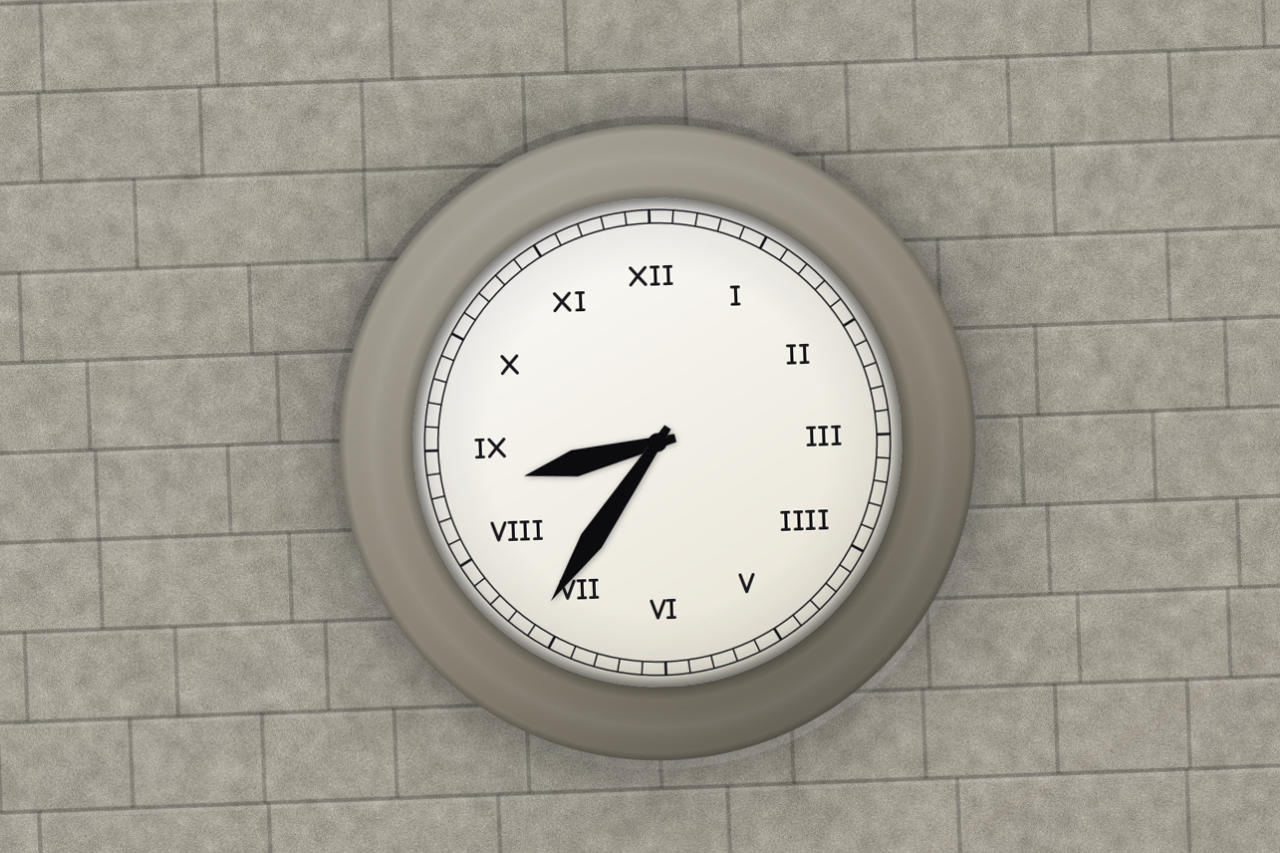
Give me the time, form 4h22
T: 8h36
